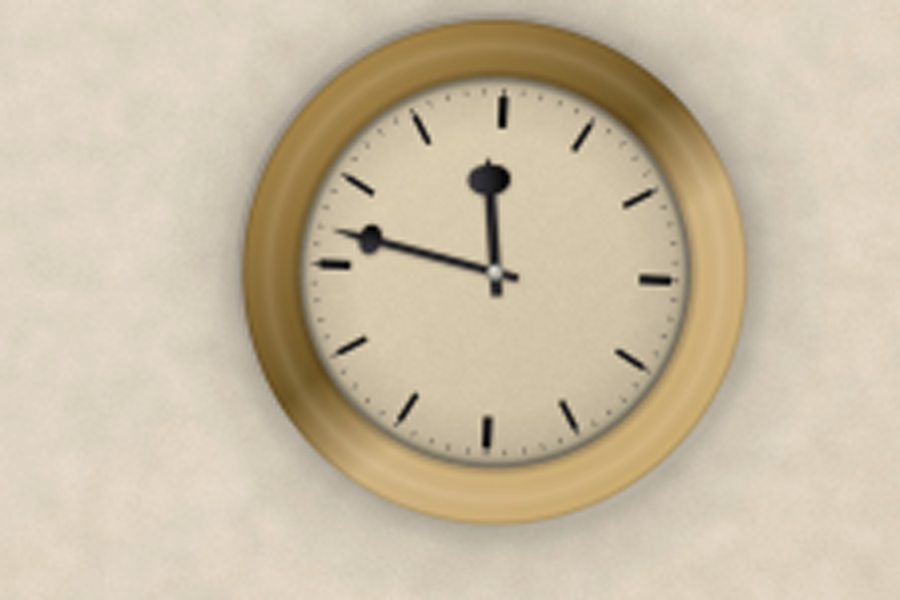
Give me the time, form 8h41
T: 11h47
